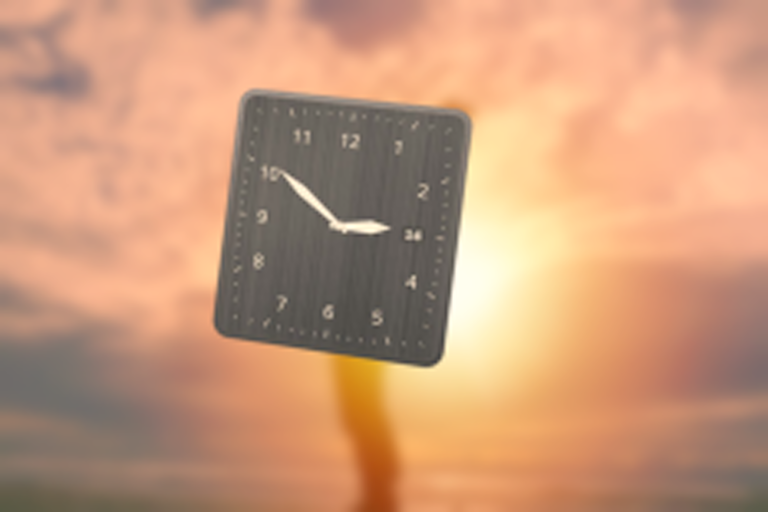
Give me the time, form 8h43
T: 2h51
